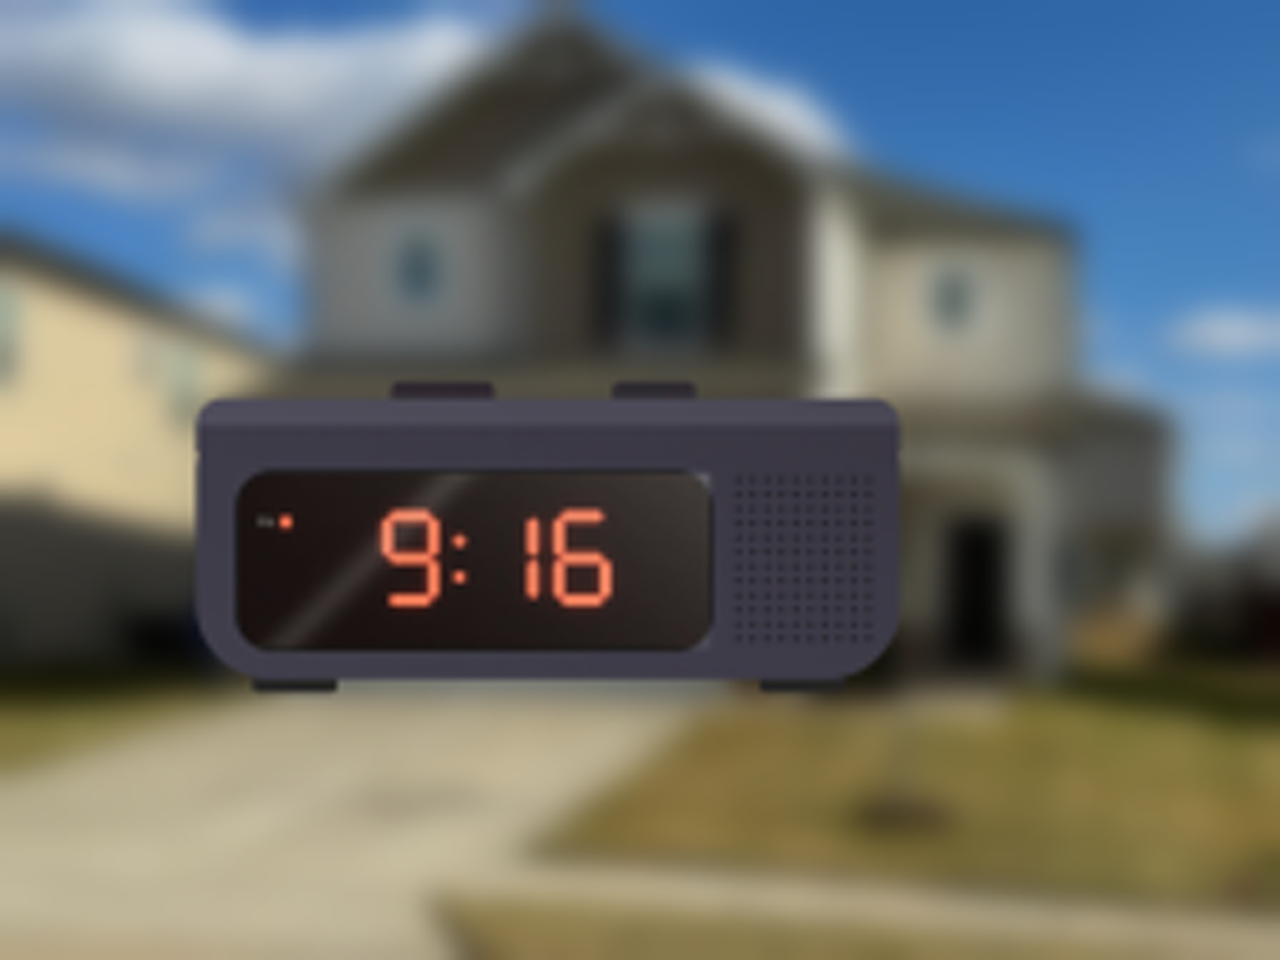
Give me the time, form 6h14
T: 9h16
